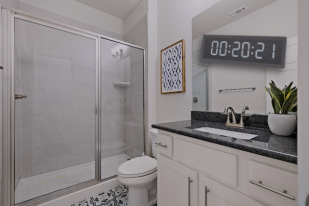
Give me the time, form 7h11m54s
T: 0h20m21s
